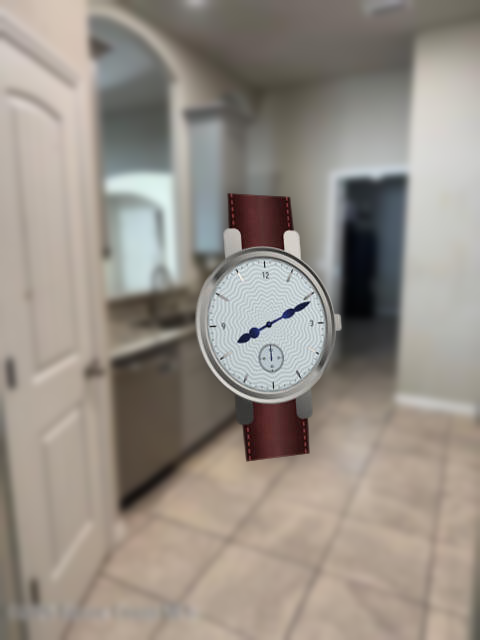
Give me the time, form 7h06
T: 8h11
